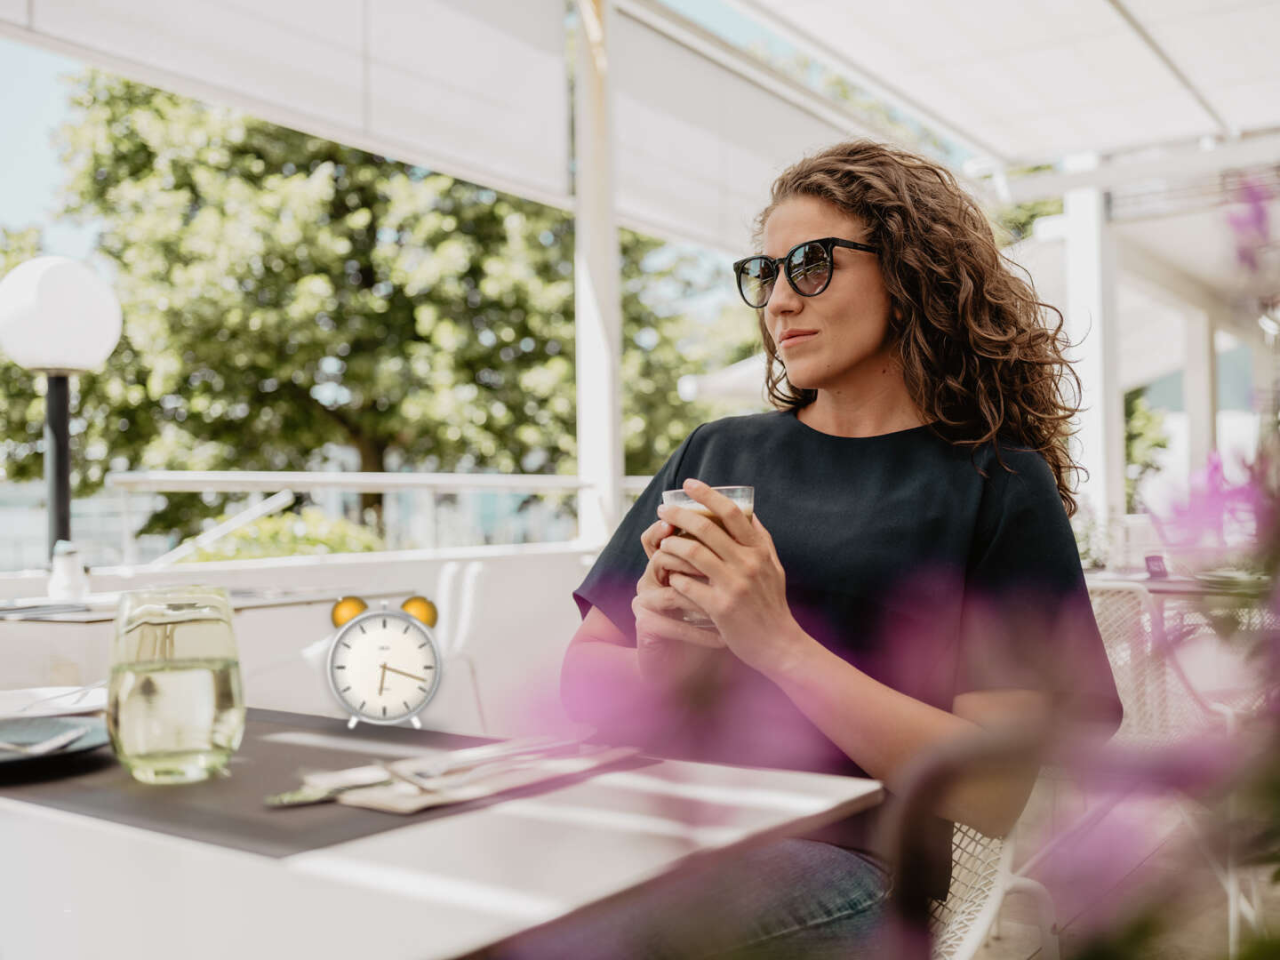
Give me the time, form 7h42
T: 6h18
